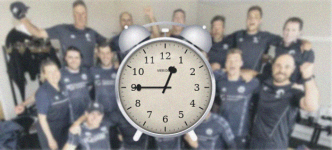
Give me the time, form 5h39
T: 12h45
